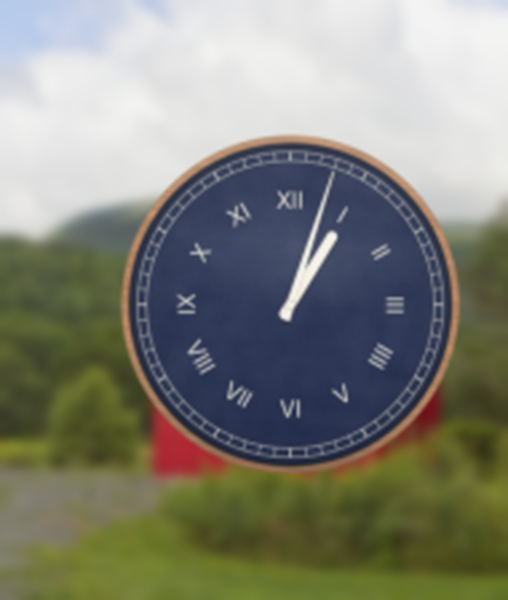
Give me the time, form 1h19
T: 1h03
